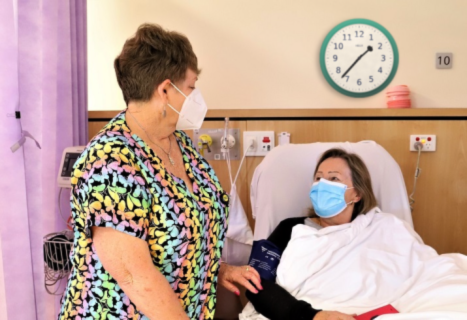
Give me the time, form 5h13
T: 1h37
